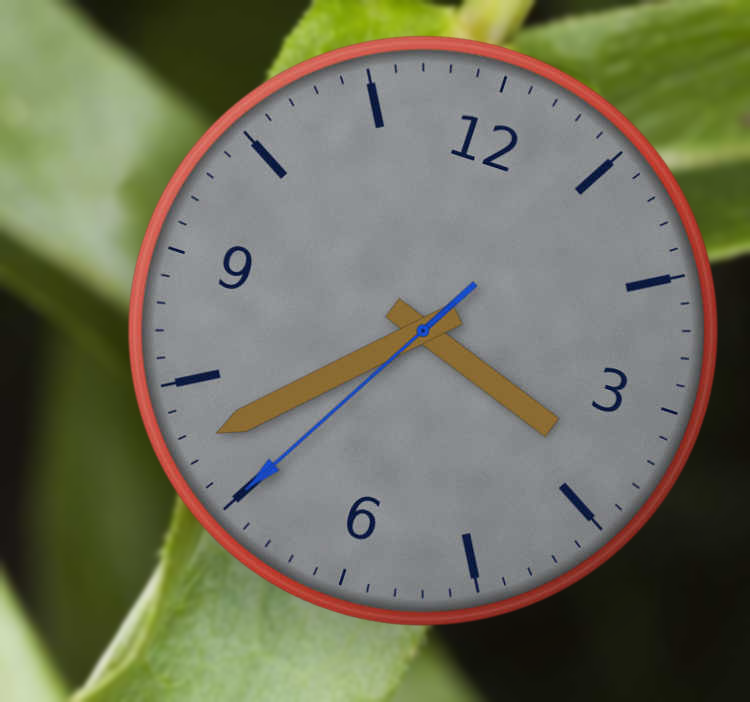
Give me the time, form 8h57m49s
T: 3h37m35s
